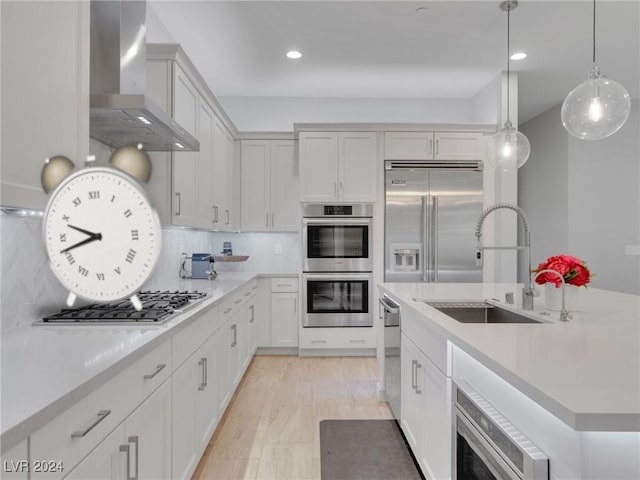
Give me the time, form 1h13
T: 9h42
